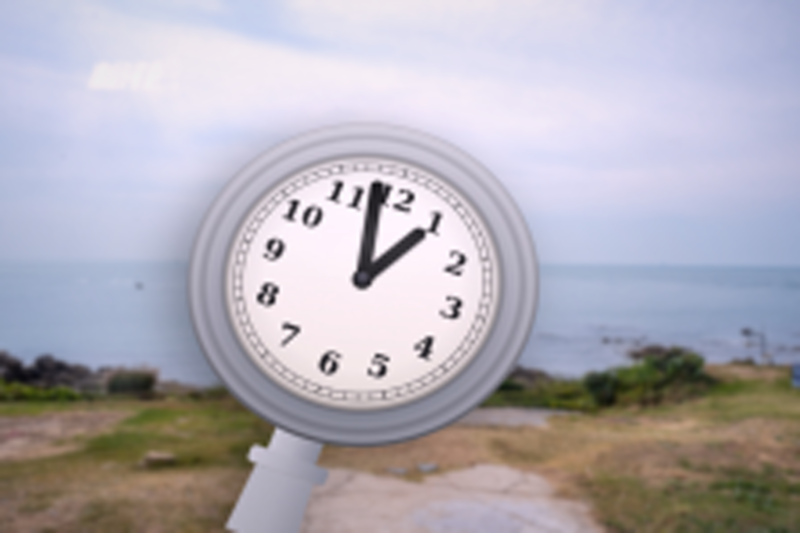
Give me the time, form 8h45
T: 12h58
